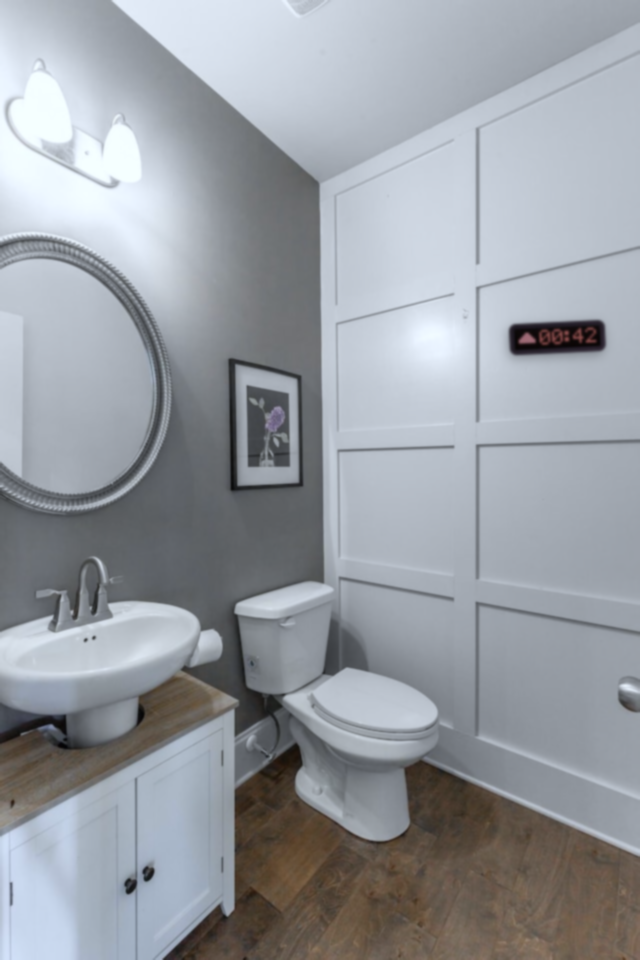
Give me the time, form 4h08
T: 0h42
